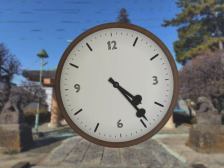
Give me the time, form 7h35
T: 4h24
